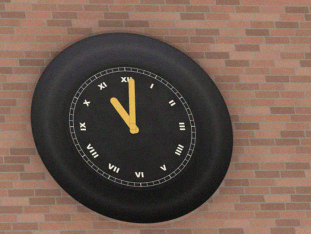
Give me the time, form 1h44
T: 11h01
